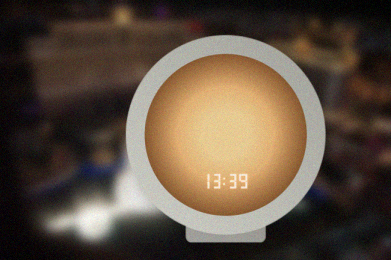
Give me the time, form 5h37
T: 13h39
